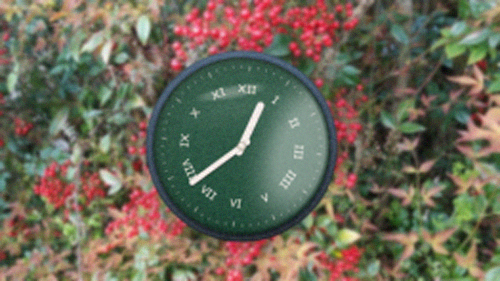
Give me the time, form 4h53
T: 12h38
